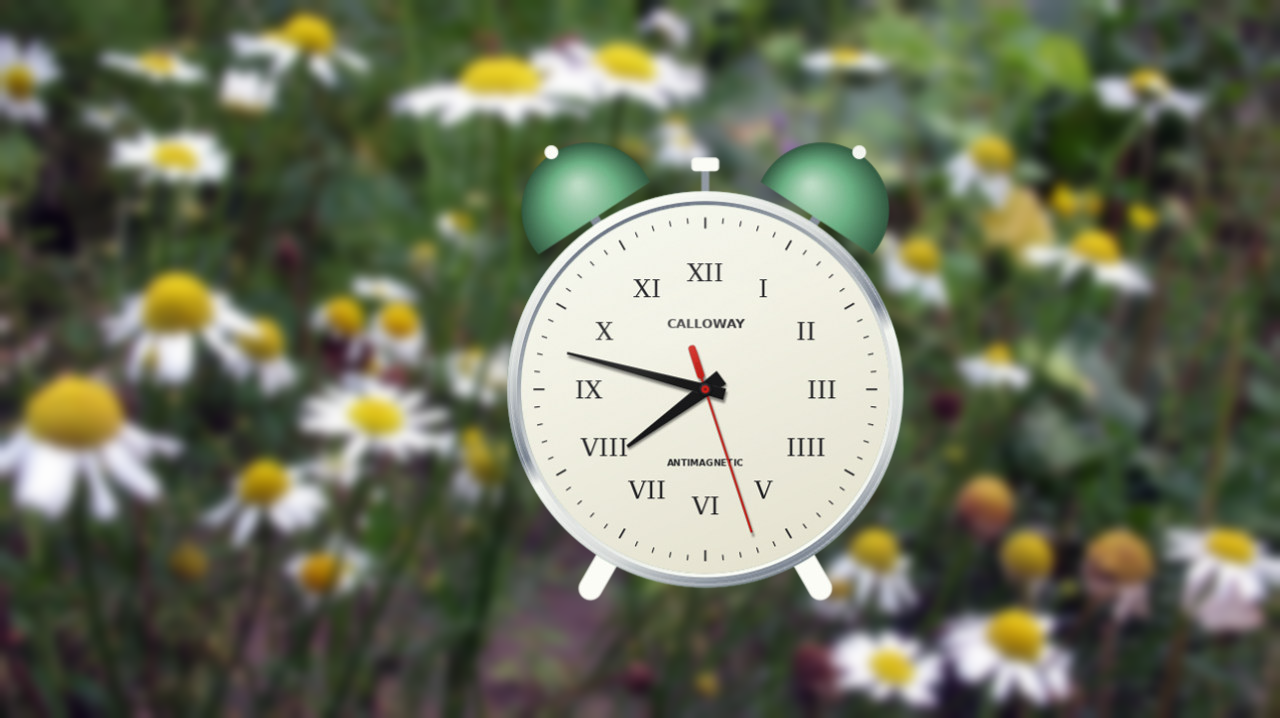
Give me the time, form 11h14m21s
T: 7h47m27s
